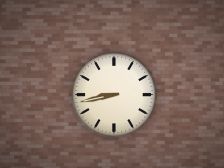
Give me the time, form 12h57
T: 8h43
